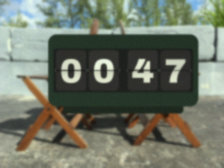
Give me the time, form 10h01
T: 0h47
